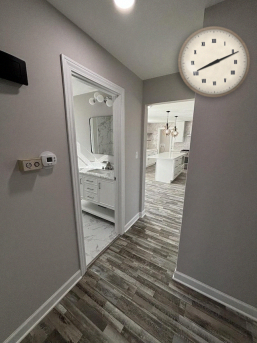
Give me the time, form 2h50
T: 8h11
